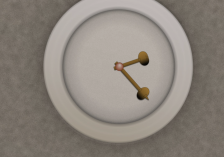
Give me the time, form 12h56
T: 2h23
